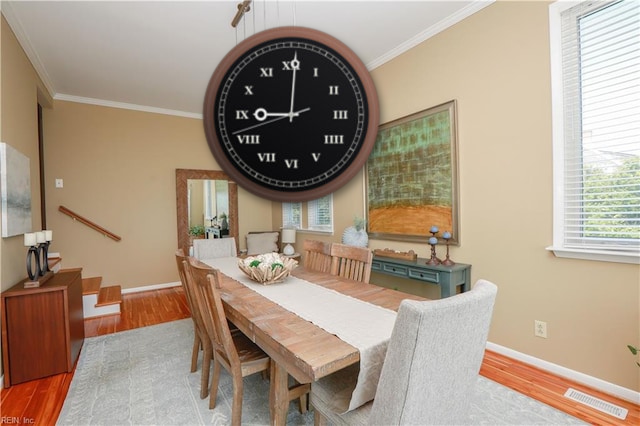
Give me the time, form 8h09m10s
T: 9h00m42s
